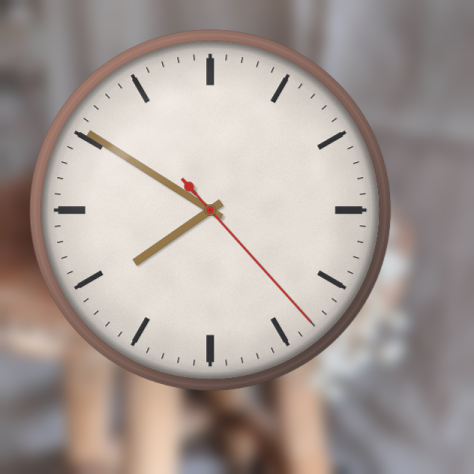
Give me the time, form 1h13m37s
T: 7h50m23s
